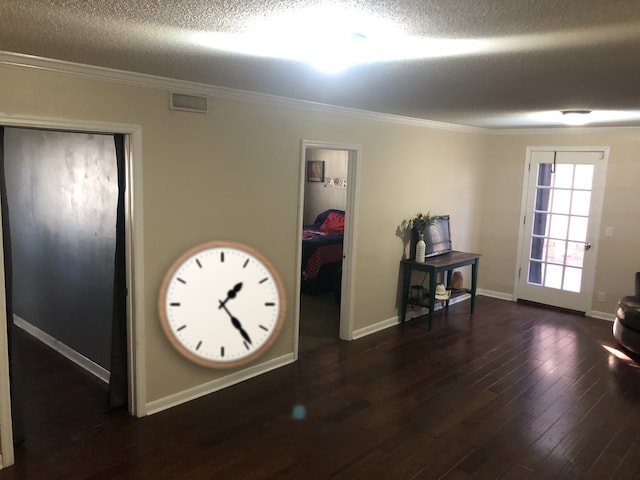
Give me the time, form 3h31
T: 1h24
